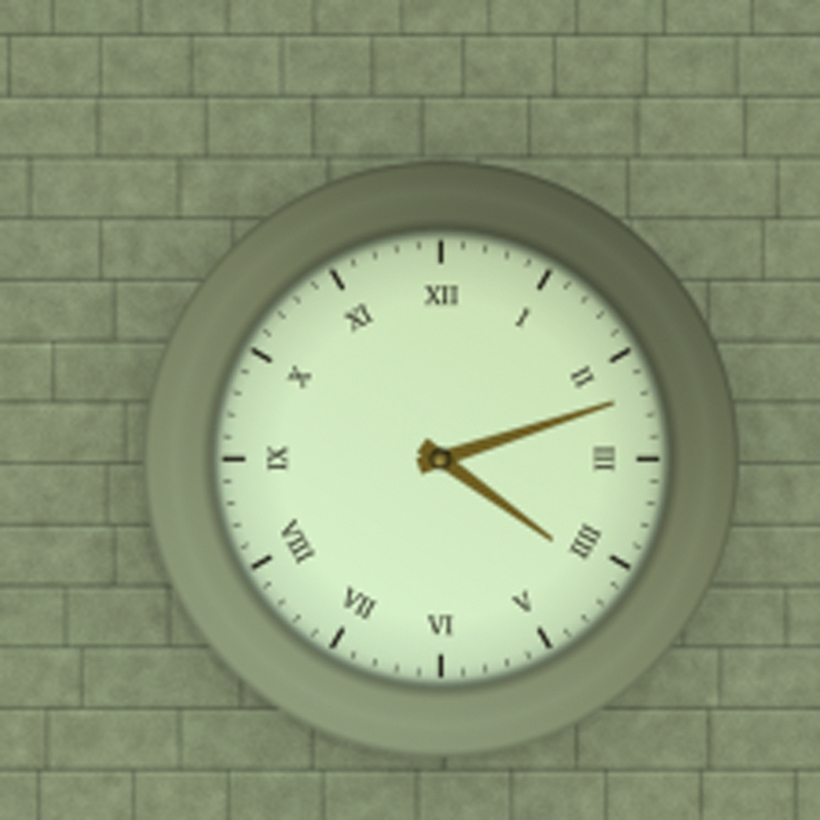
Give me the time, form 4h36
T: 4h12
